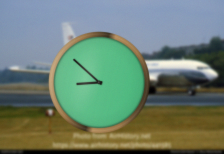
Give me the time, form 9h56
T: 8h52
